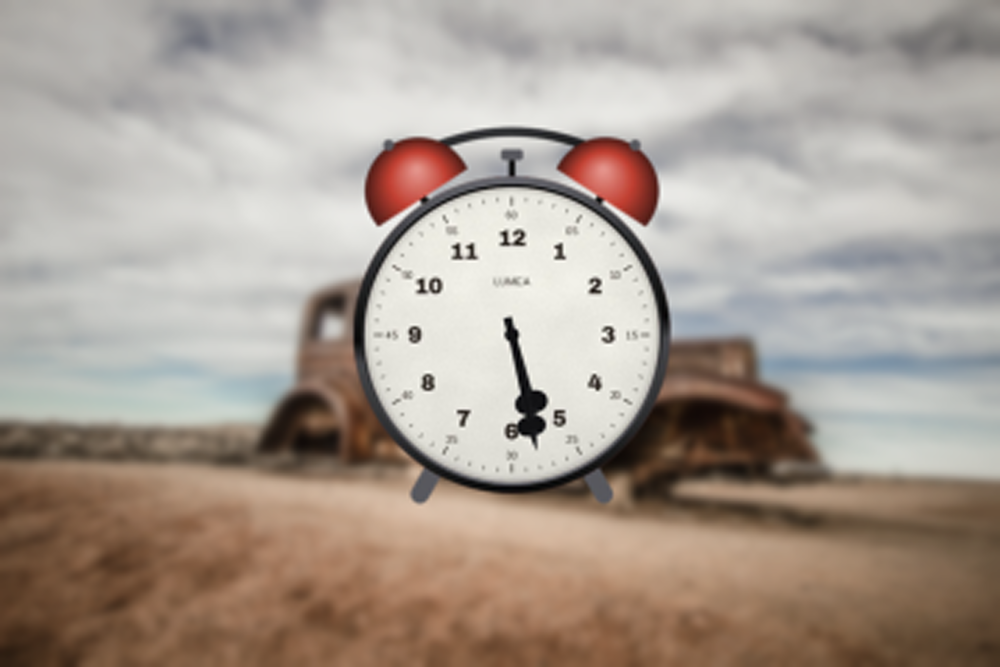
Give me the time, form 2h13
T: 5h28
